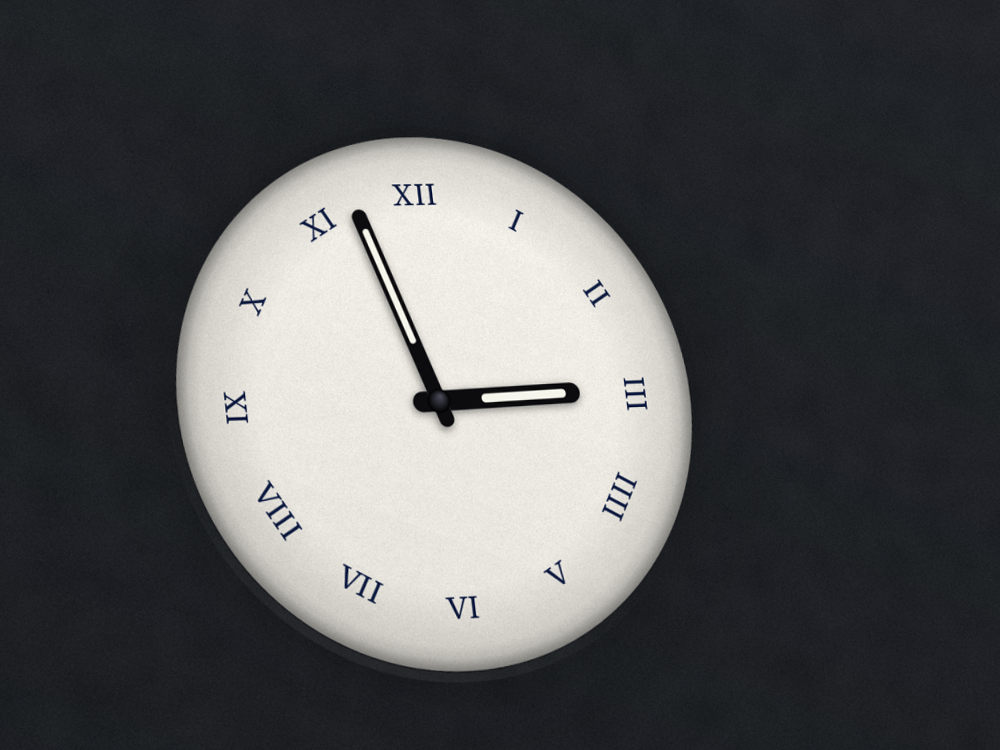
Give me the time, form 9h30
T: 2h57
